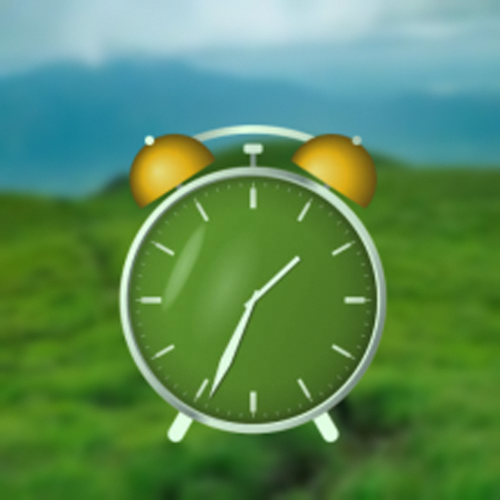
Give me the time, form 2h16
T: 1h34
